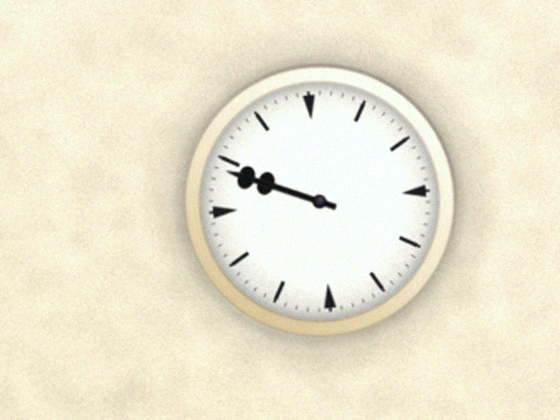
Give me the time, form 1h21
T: 9h49
